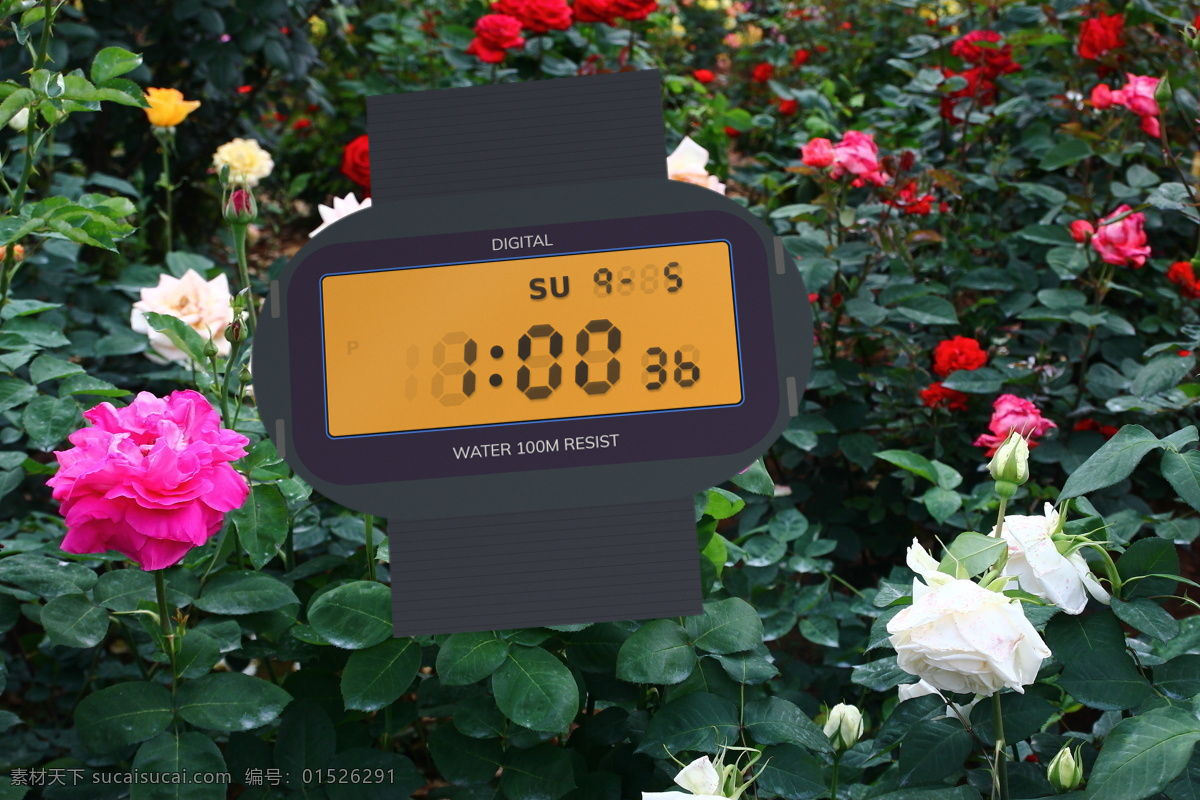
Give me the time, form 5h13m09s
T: 1h00m36s
